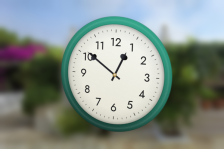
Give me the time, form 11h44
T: 12h51
